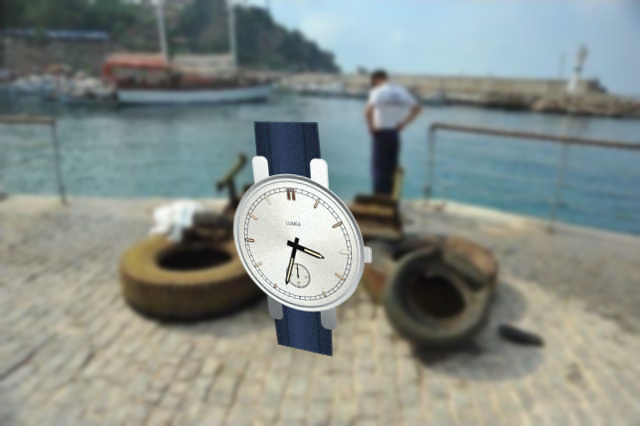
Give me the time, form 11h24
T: 3h33
